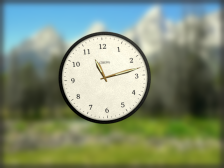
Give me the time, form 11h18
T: 11h13
